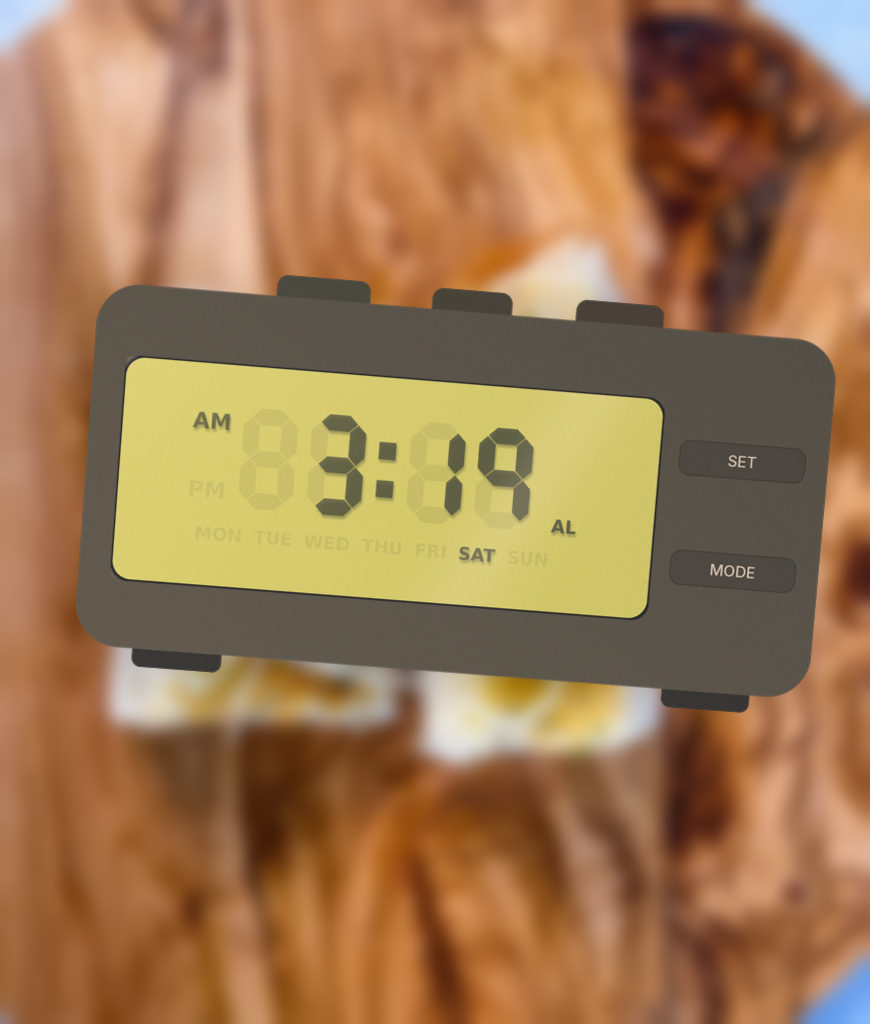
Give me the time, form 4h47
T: 3h19
